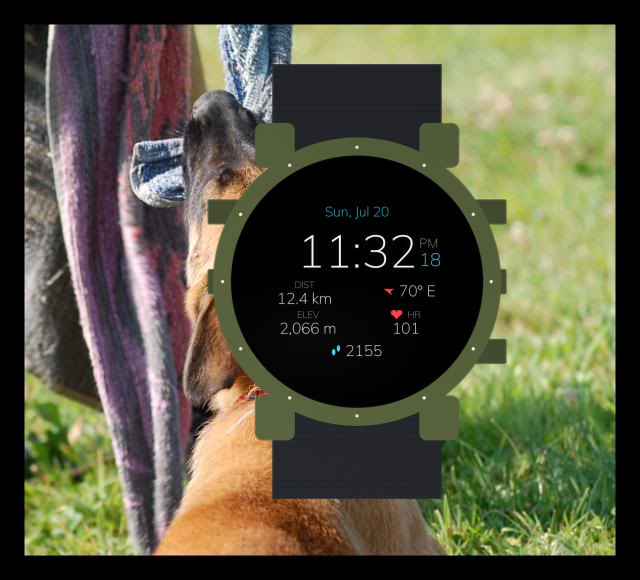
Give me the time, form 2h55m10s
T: 11h32m18s
